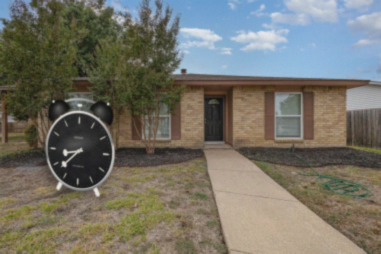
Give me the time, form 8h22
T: 8h38
